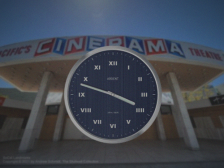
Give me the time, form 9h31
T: 3h48
